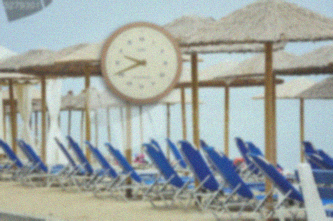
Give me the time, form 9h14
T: 9h41
